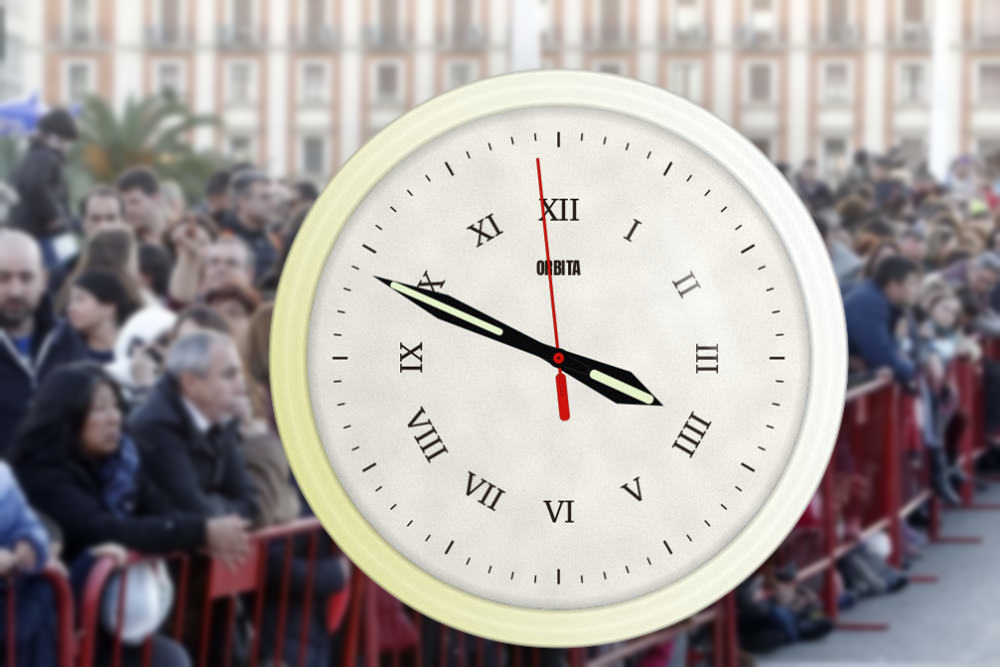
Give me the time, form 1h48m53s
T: 3h48m59s
